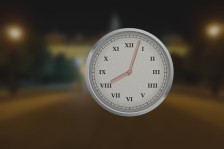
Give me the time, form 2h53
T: 8h03
